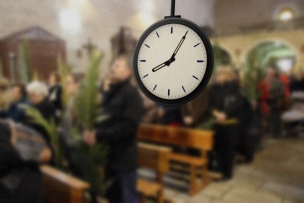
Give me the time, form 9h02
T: 8h05
